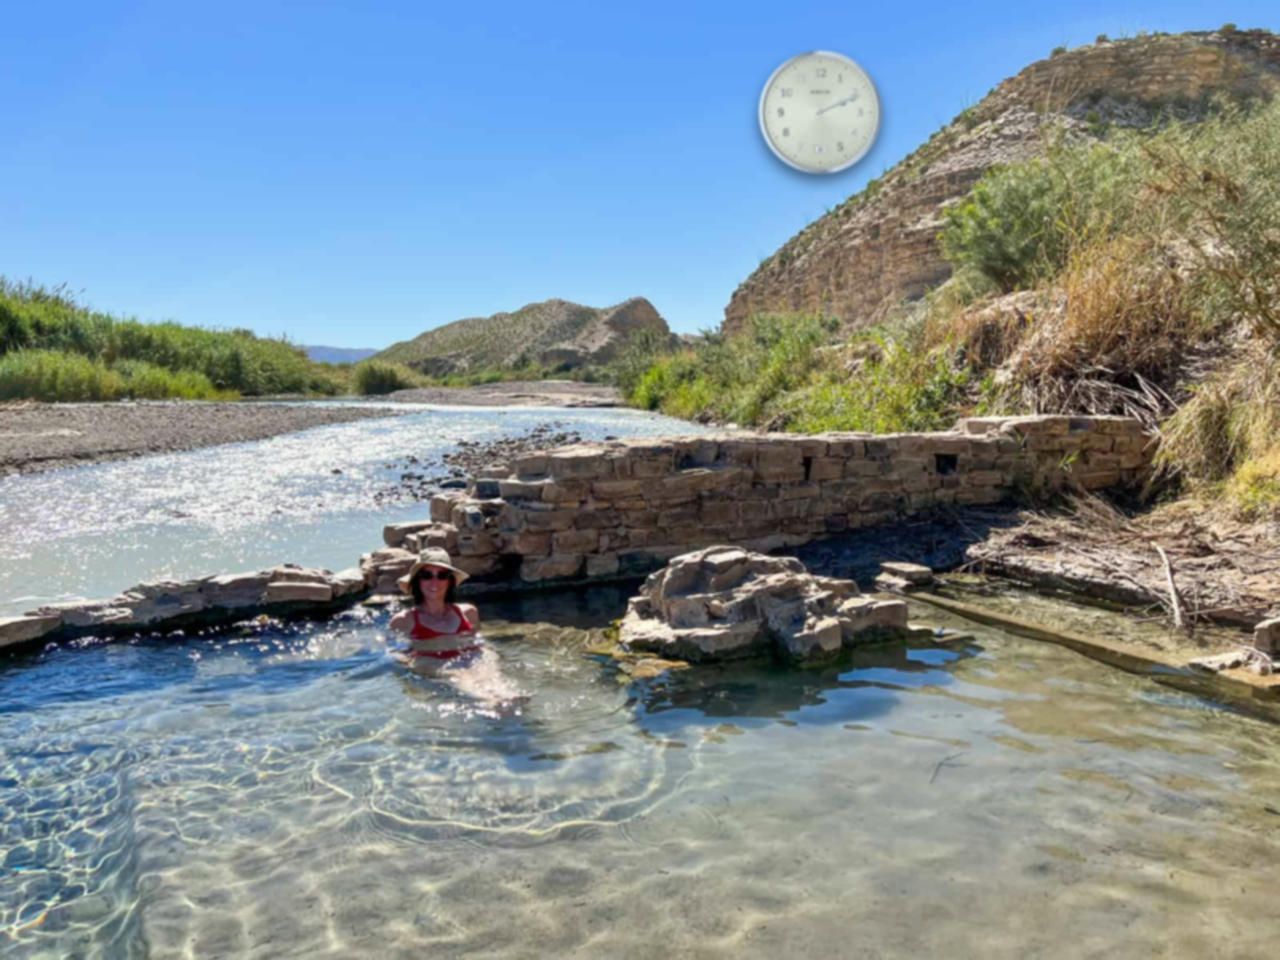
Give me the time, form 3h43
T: 2h11
